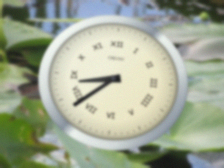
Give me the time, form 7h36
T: 8h38
